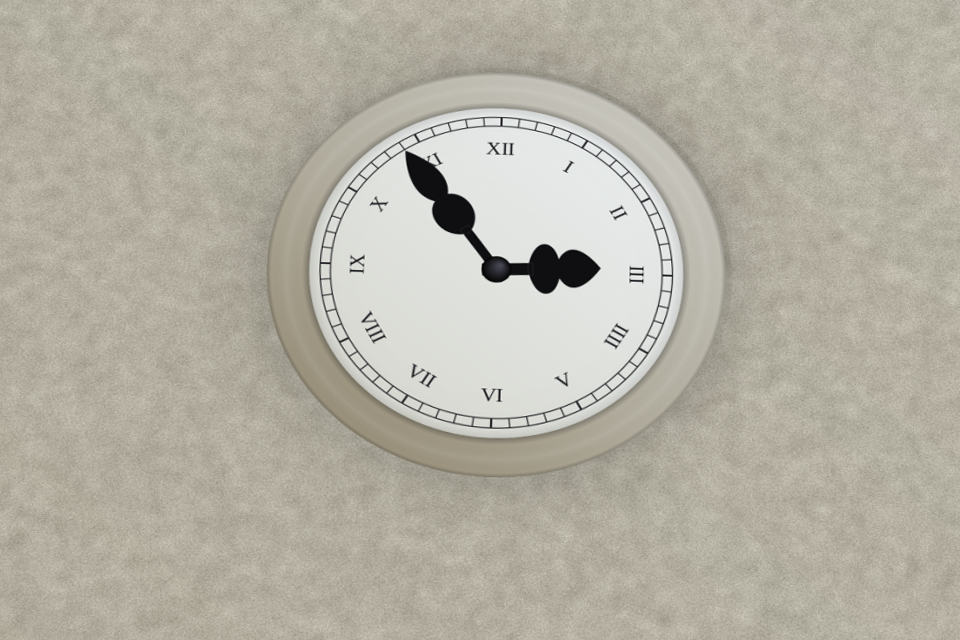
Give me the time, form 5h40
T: 2h54
